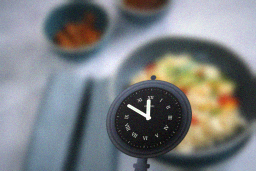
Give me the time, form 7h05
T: 11h50
